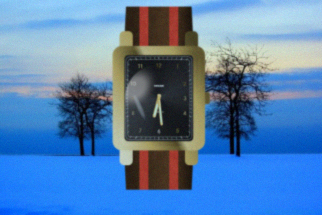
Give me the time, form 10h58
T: 6h29
